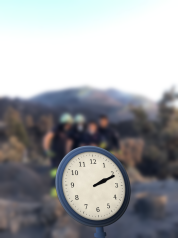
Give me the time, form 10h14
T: 2h11
